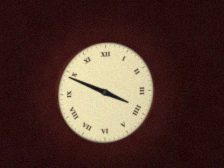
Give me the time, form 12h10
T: 3h49
